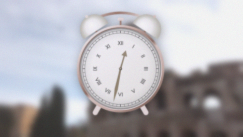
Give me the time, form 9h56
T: 12h32
